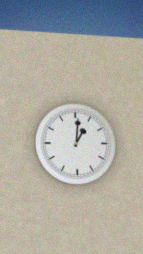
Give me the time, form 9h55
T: 1h01
